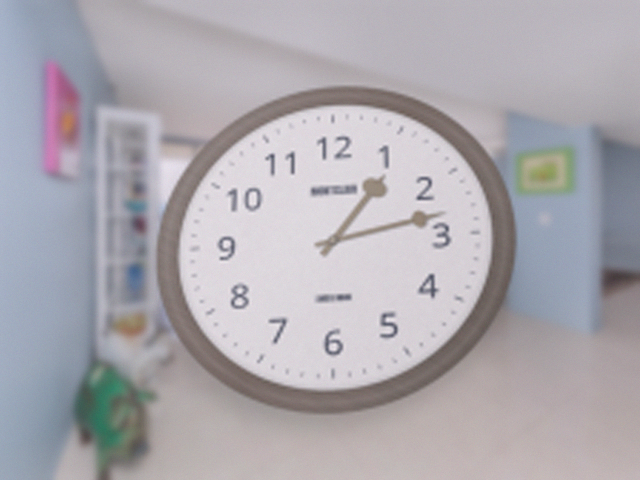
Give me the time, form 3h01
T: 1h13
